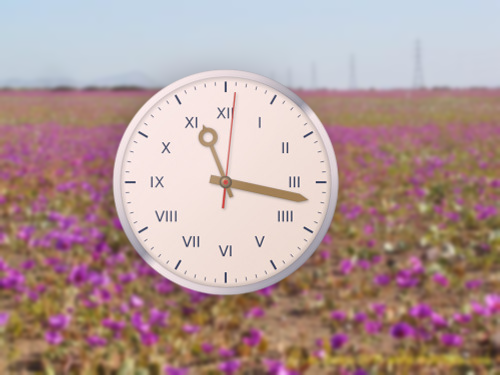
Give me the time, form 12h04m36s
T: 11h17m01s
